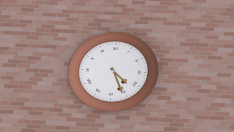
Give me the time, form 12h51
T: 4h26
